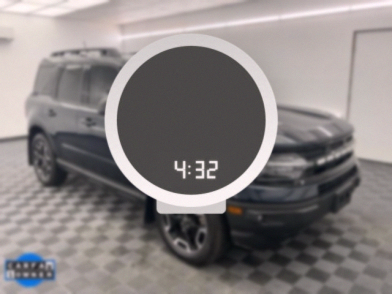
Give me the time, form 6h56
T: 4h32
